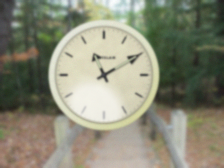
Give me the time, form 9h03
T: 11h10
